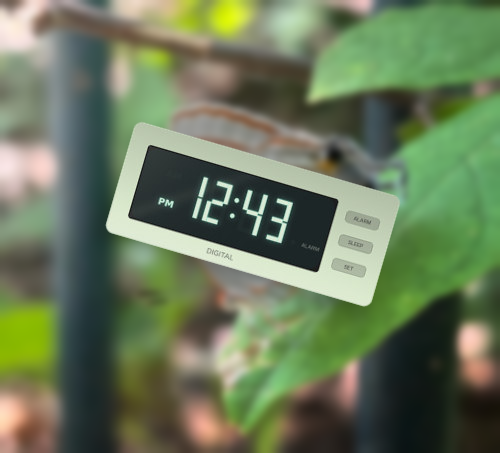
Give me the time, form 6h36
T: 12h43
